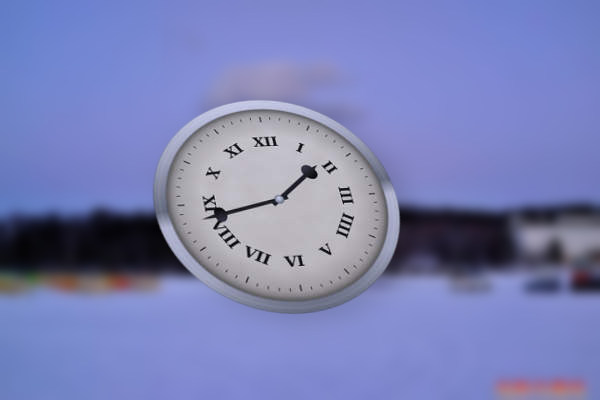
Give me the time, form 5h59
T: 1h43
